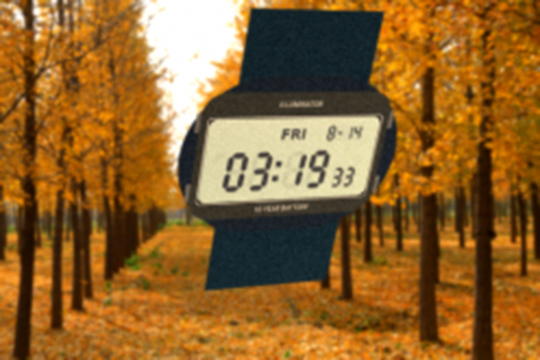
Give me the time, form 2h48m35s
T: 3h19m33s
